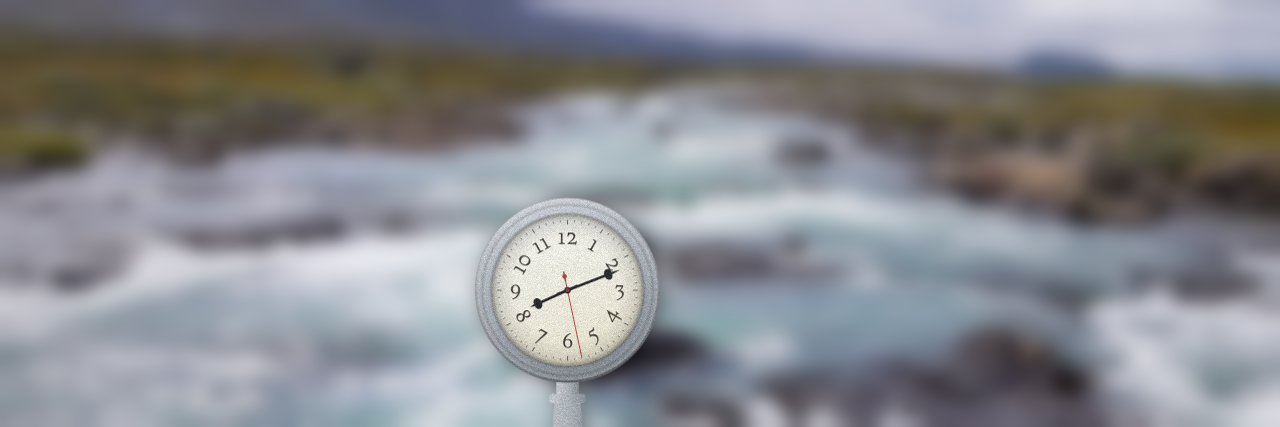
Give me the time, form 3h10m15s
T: 8h11m28s
